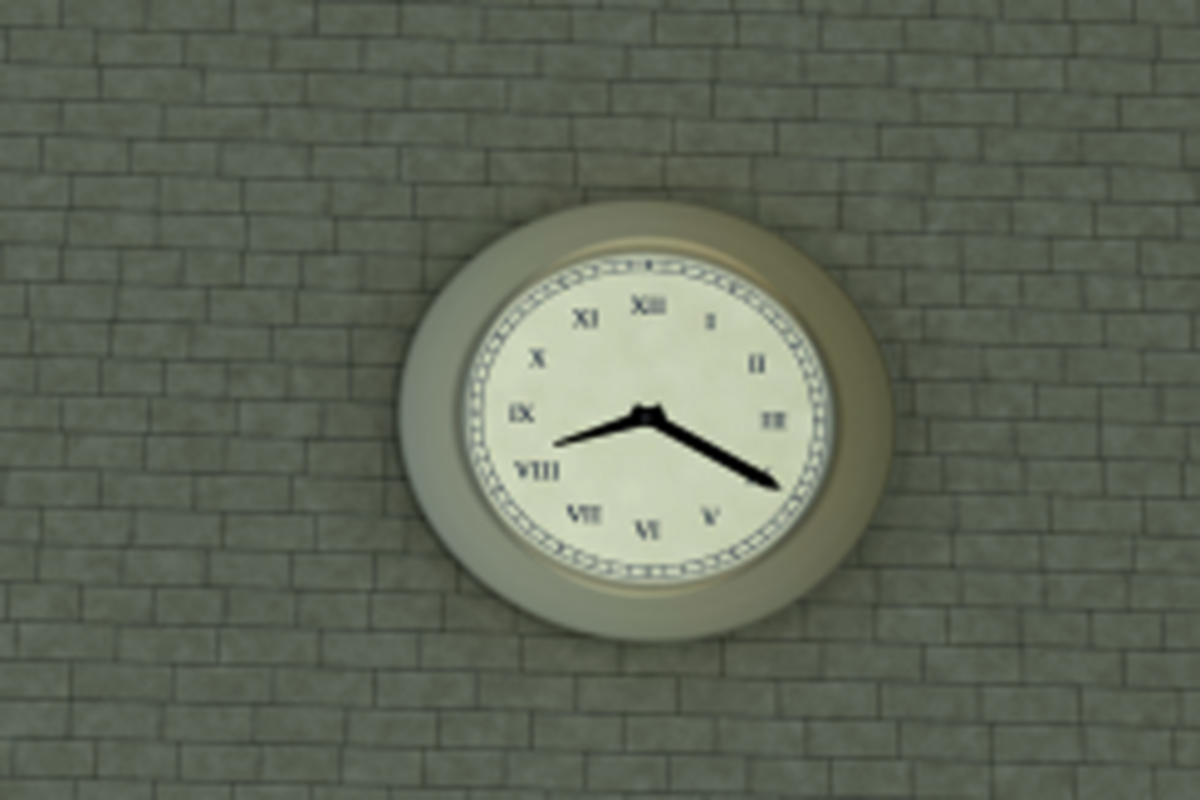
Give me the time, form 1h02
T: 8h20
